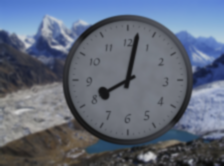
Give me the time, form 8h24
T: 8h02
